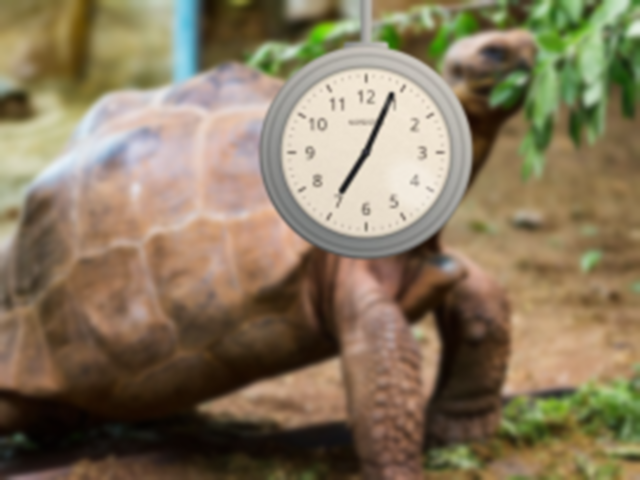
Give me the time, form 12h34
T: 7h04
